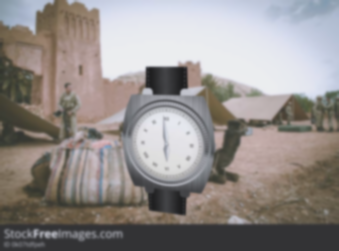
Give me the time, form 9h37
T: 5h59
